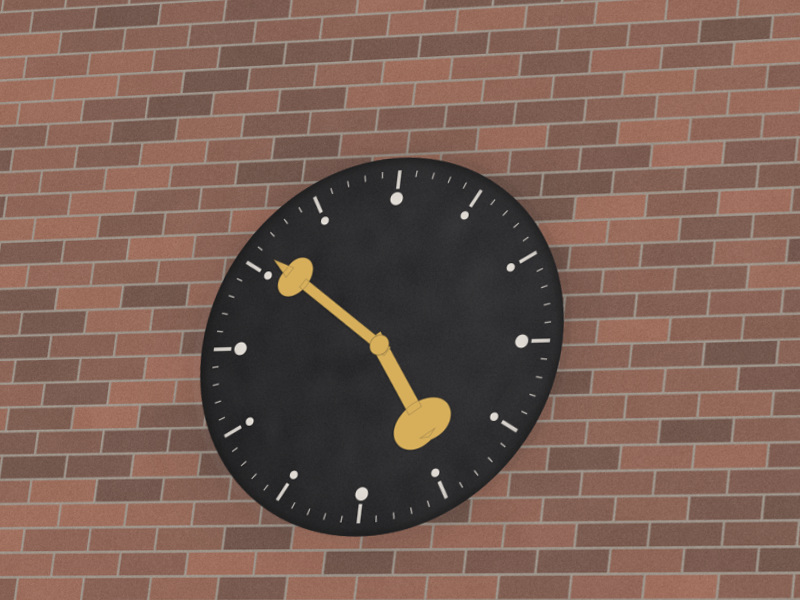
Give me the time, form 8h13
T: 4h51
